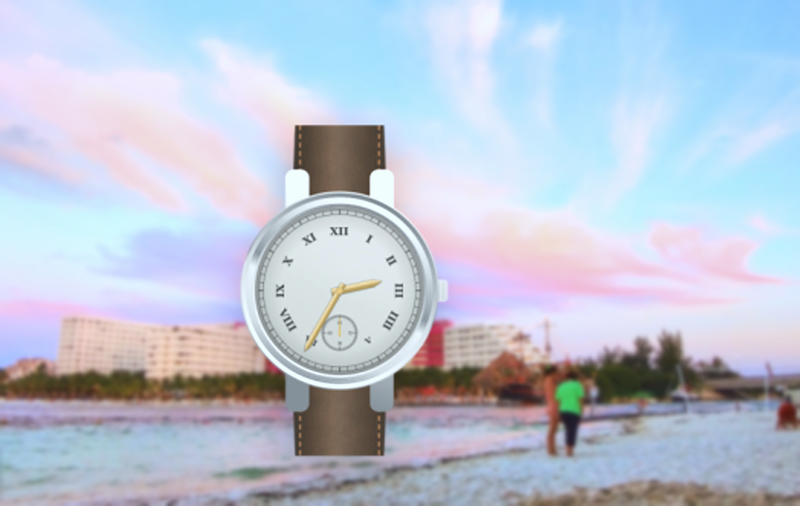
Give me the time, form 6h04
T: 2h35
